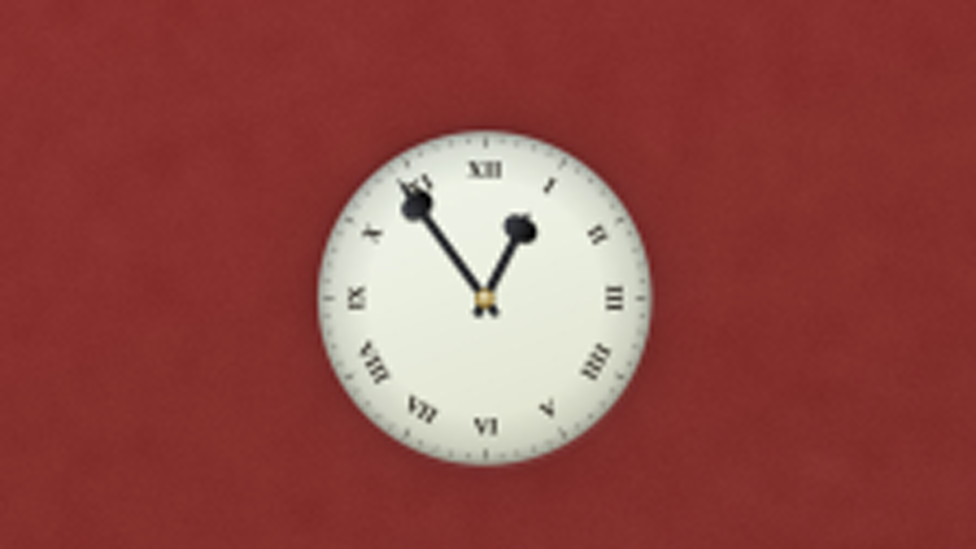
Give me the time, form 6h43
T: 12h54
